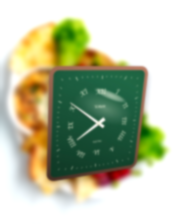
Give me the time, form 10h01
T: 7h51
